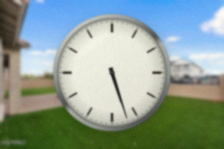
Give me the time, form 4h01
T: 5h27
